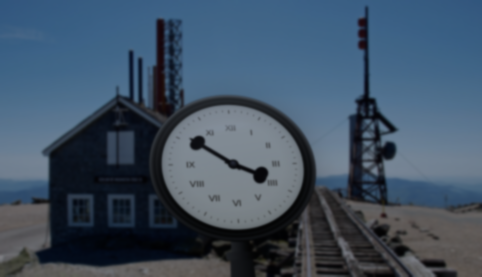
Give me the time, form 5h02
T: 3h51
